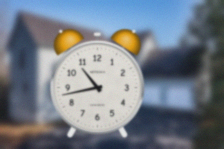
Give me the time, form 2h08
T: 10h43
